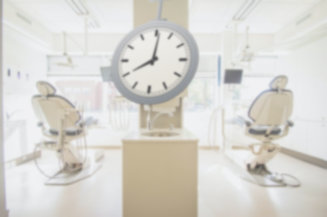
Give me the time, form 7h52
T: 8h01
